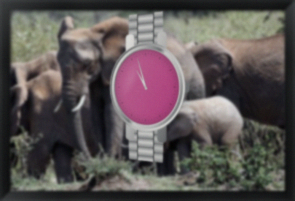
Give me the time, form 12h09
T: 10h57
